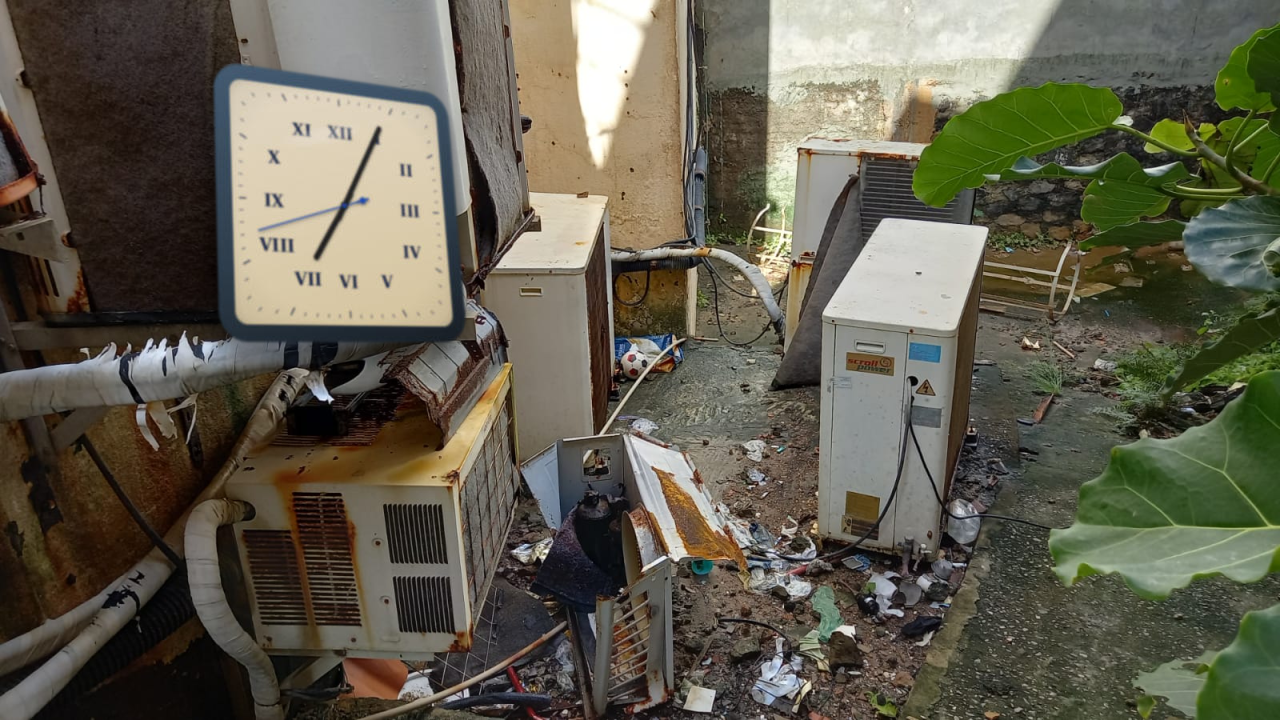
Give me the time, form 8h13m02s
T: 7h04m42s
